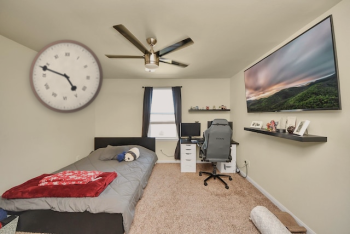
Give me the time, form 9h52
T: 4h48
